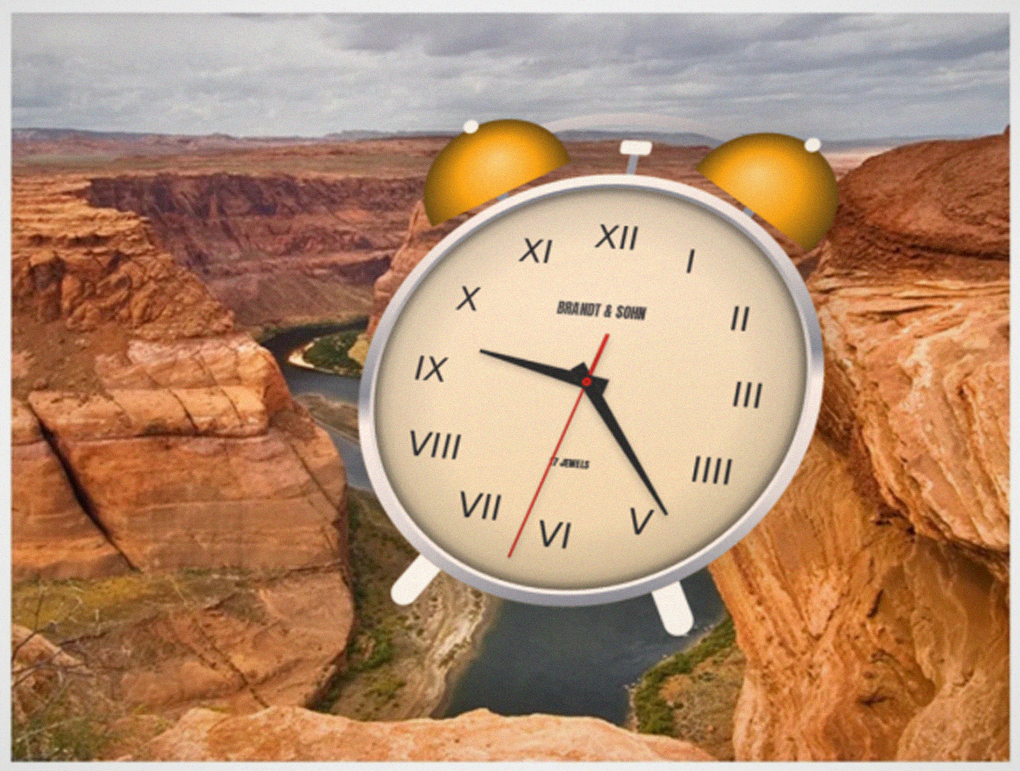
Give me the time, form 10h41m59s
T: 9h23m32s
